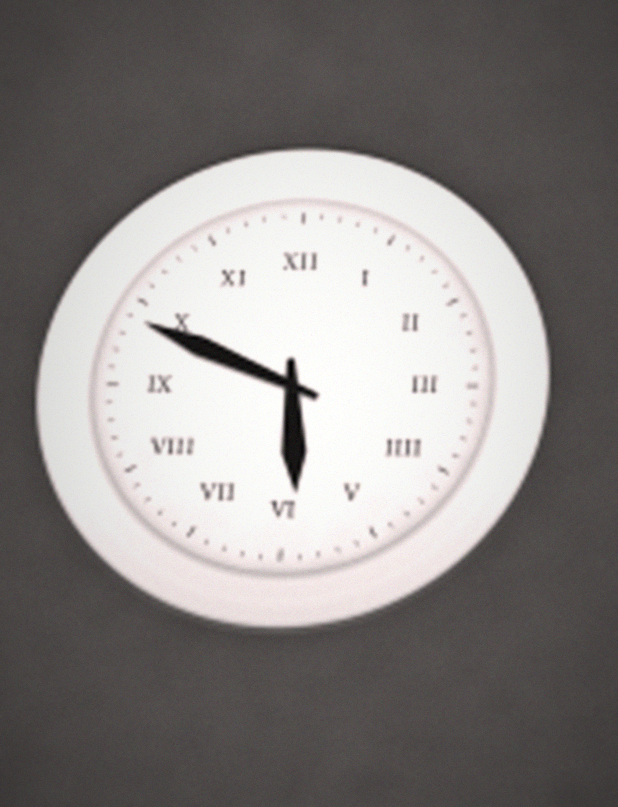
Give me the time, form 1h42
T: 5h49
